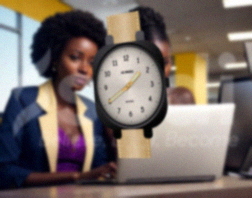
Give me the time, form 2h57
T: 1h40
